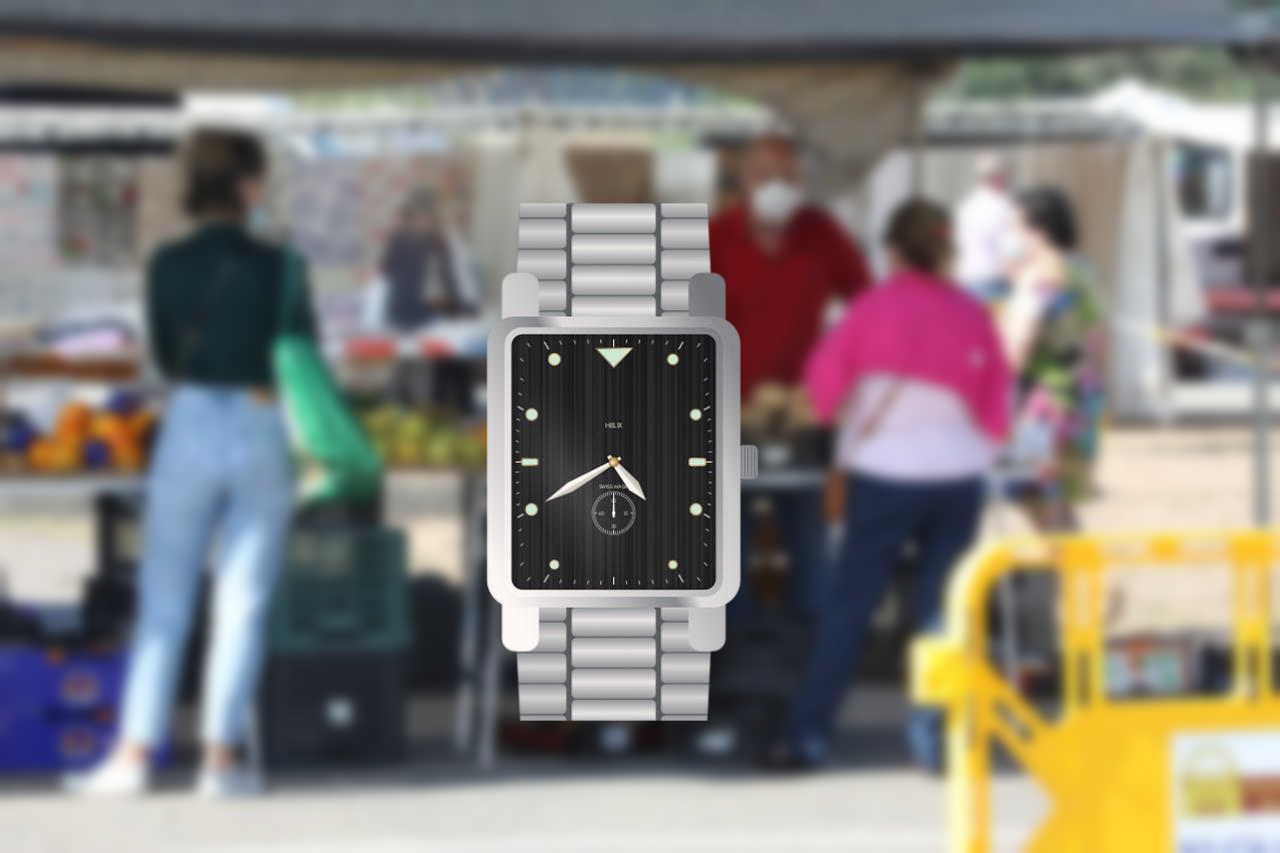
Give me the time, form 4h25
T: 4h40
